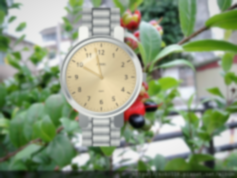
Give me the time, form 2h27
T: 9h58
